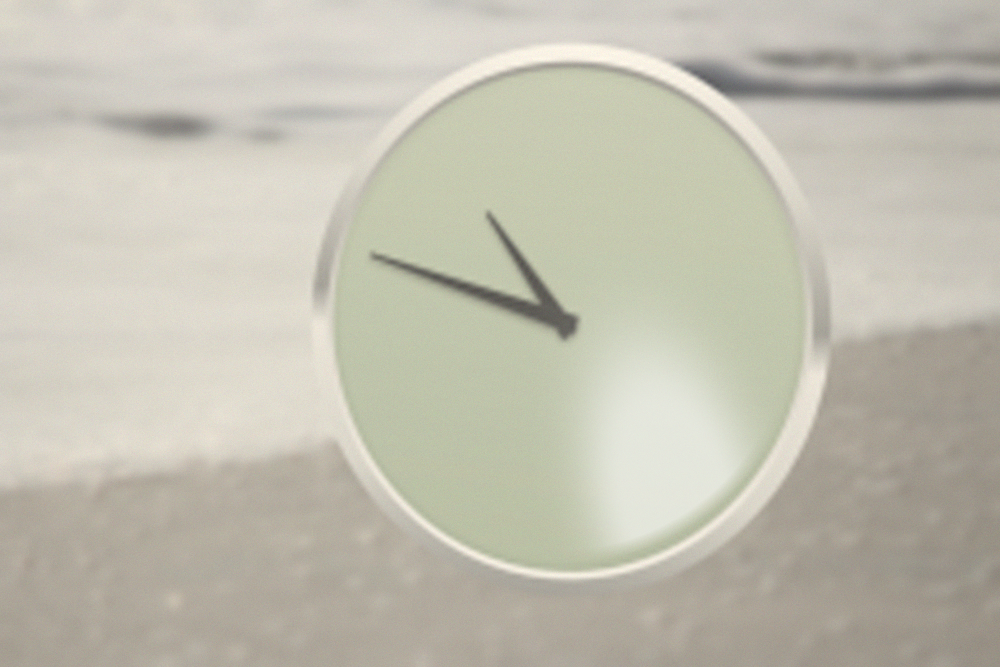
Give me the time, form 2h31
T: 10h48
